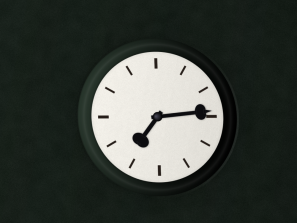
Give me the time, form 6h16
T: 7h14
